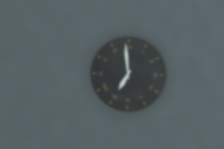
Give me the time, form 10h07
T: 6h59
